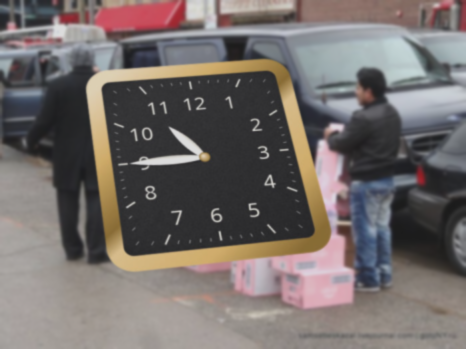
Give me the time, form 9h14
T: 10h45
